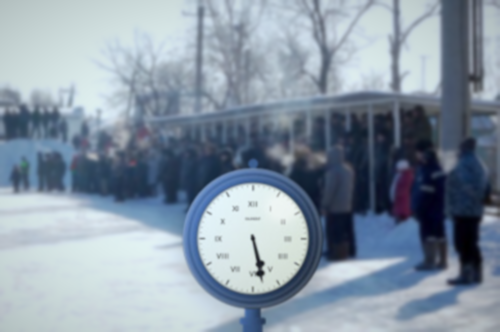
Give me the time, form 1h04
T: 5h28
